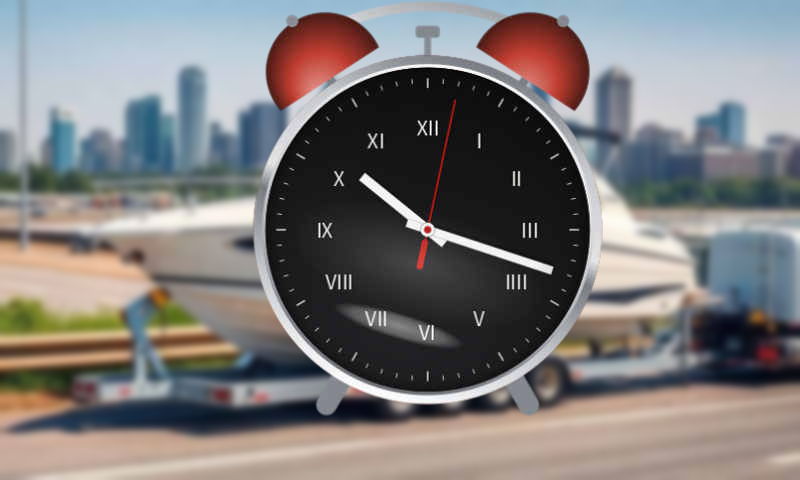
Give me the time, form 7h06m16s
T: 10h18m02s
